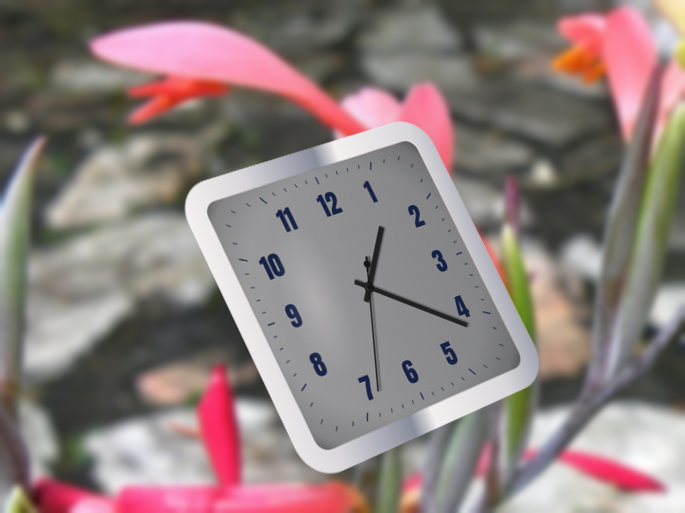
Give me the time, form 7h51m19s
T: 1h21m34s
